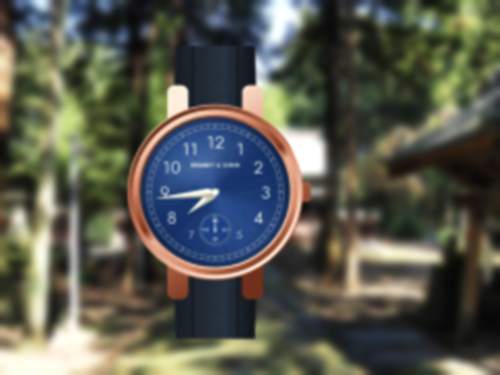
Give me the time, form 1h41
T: 7h44
